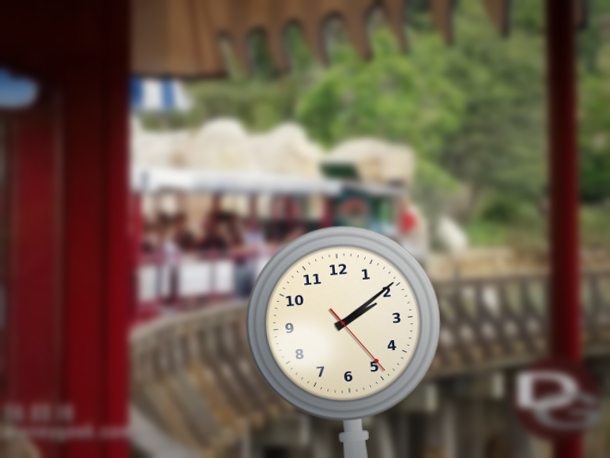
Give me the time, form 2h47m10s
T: 2h09m24s
